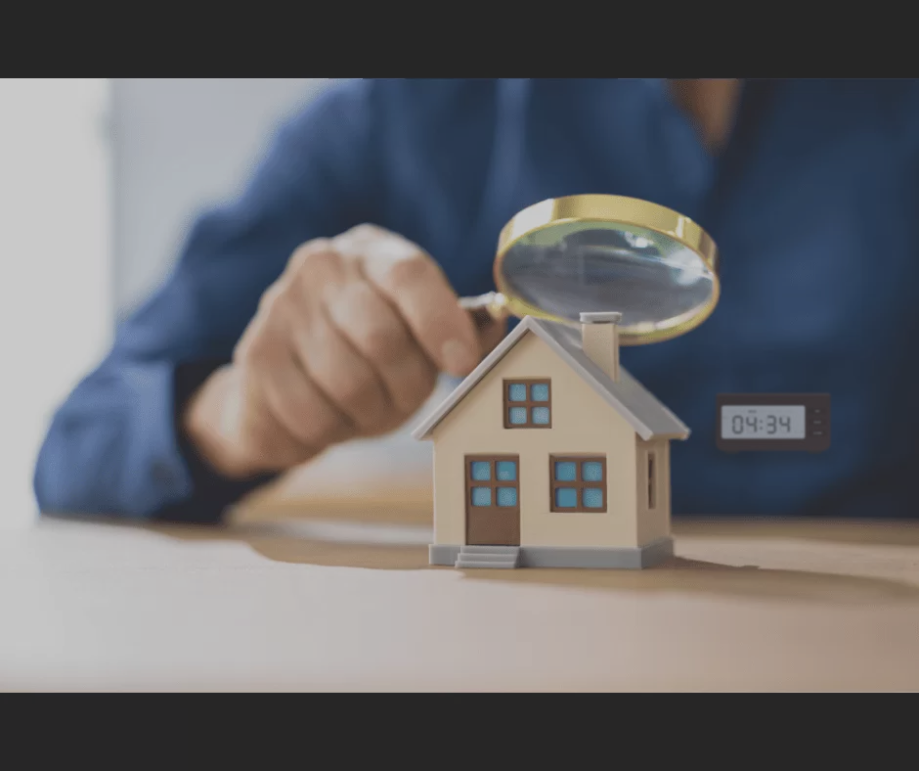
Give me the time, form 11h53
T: 4h34
